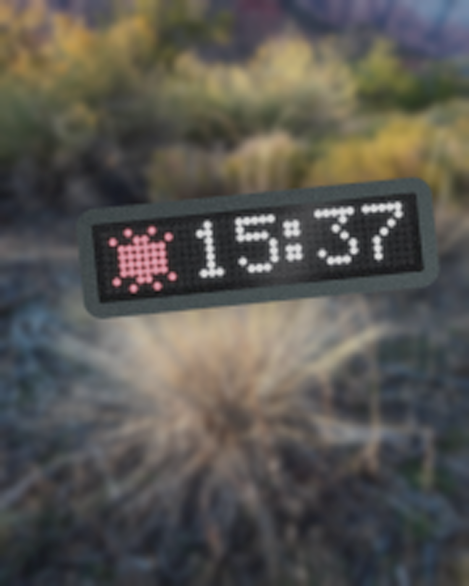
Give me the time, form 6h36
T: 15h37
